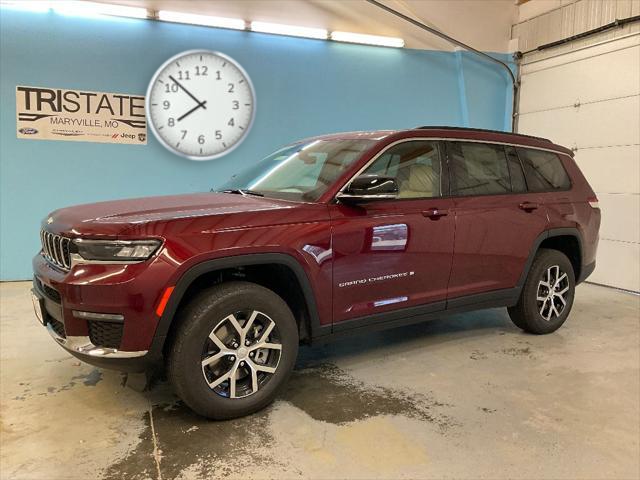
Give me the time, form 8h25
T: 7h52
